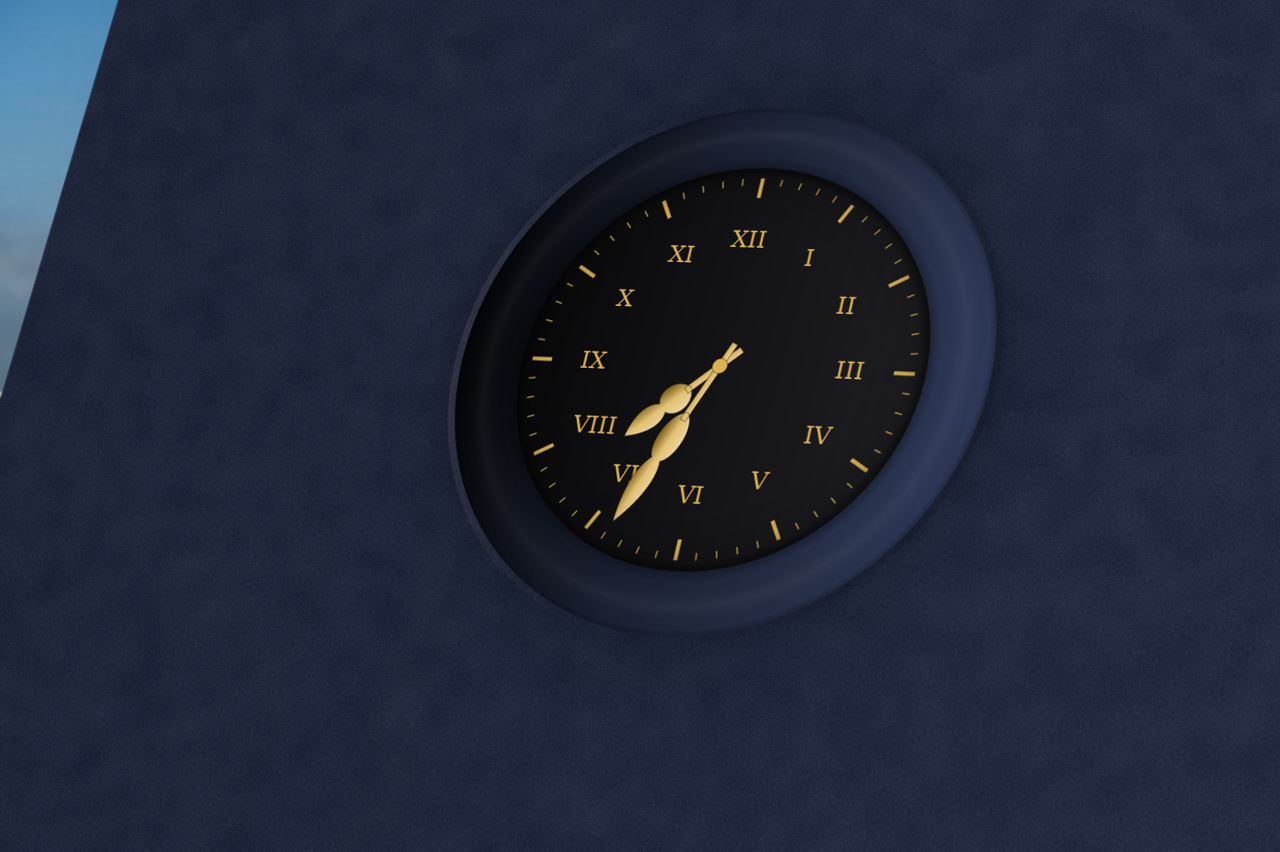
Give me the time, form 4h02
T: 7h34
